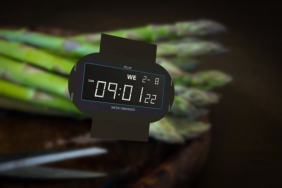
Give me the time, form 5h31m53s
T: 9h01m22s
